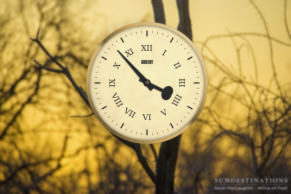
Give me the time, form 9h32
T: 3h53
